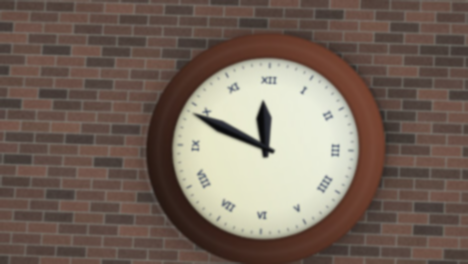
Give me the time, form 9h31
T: 11h49
